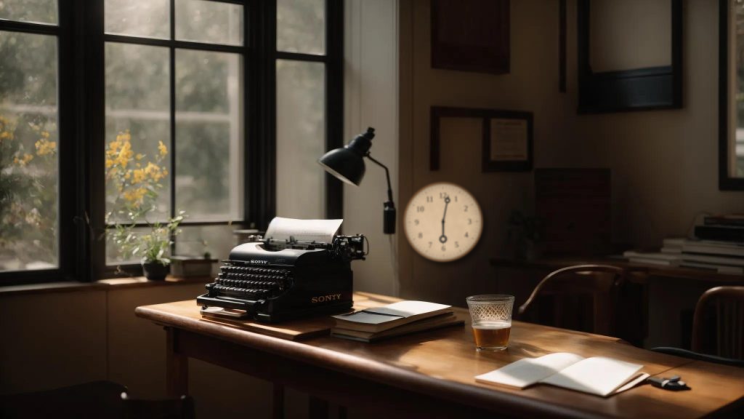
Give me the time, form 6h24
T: 6h02
